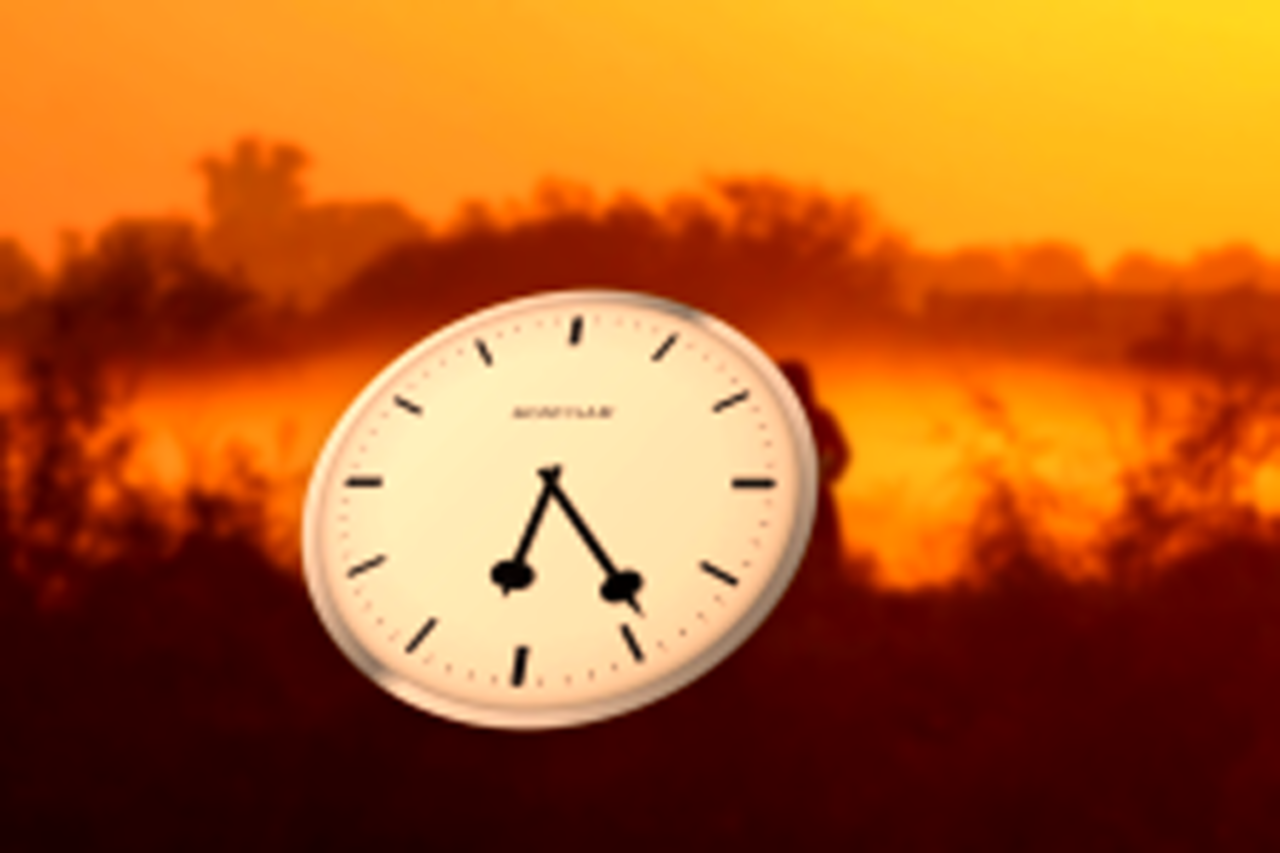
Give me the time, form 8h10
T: 6h24
